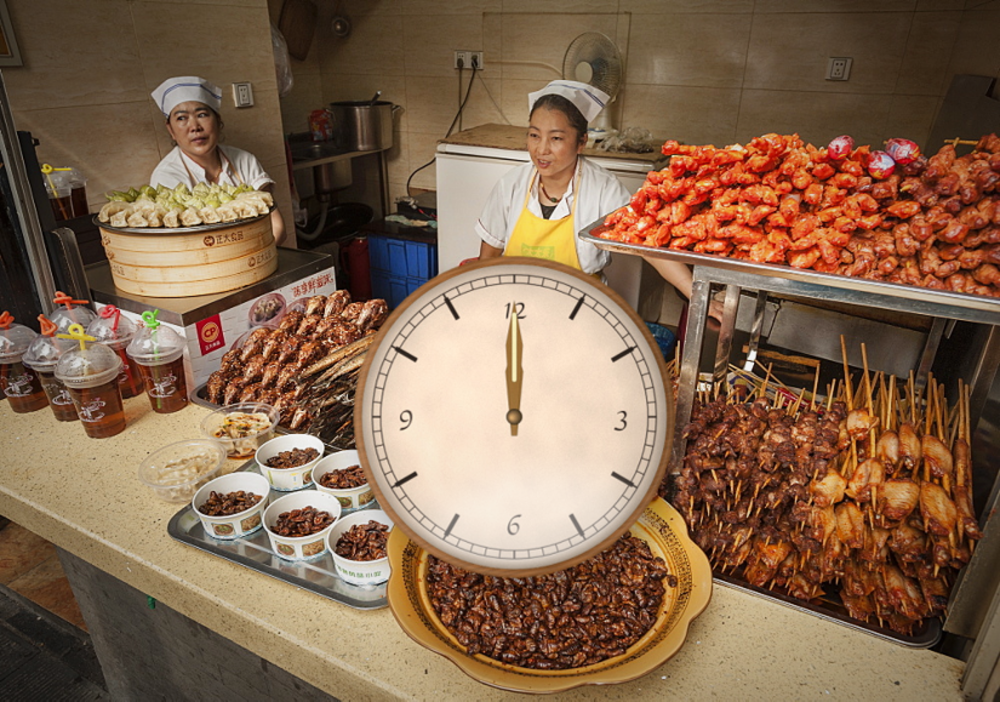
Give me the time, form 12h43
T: 12h00
